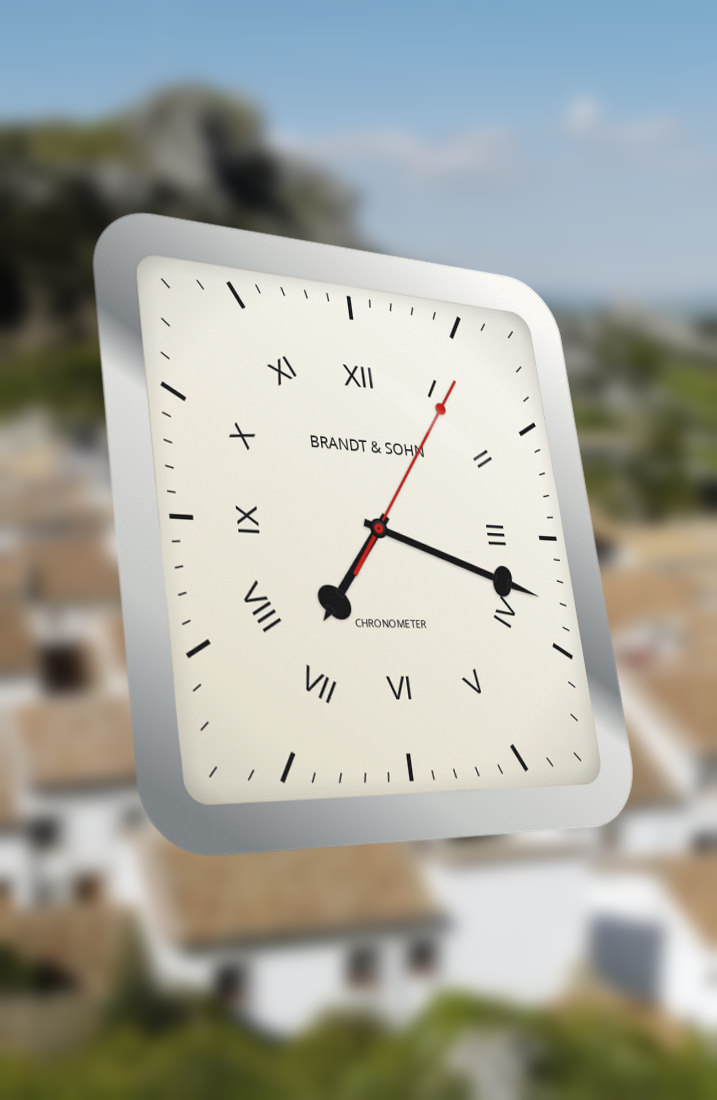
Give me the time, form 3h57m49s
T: 7h18m06s
